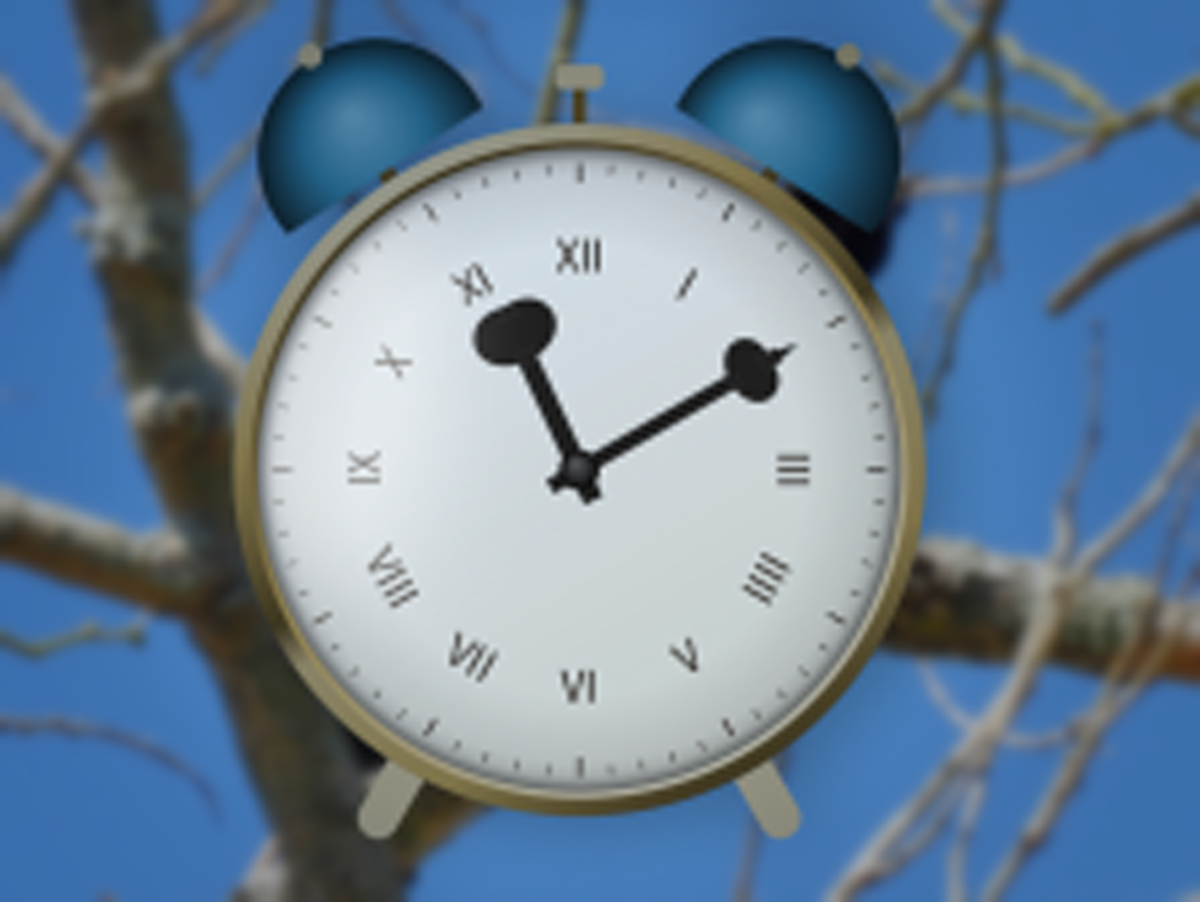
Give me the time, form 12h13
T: 11h10
